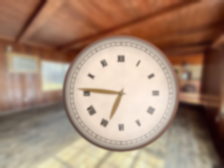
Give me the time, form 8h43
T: 6h46
